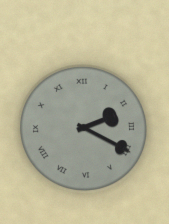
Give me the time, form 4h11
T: 2h20
